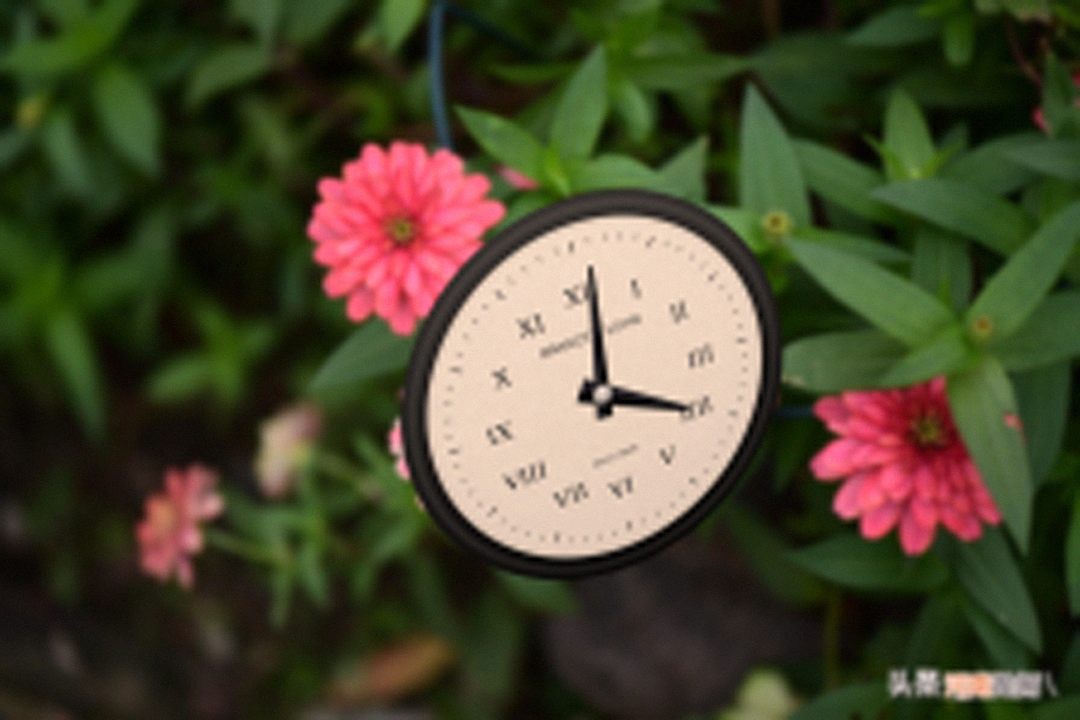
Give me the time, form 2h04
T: 4h01
